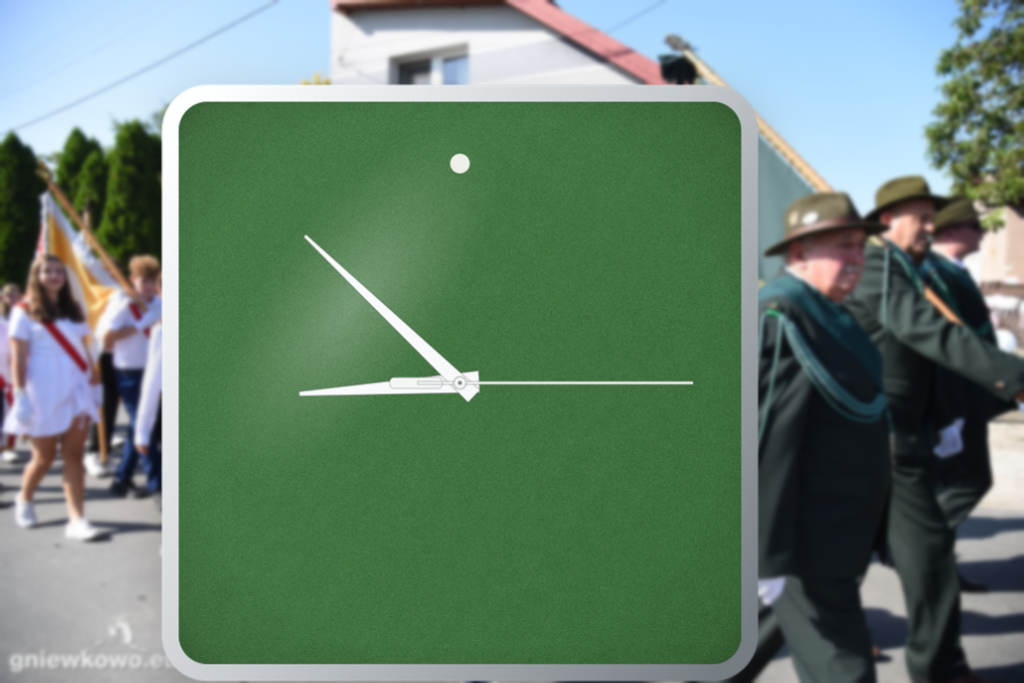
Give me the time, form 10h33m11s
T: 8h52m15s
